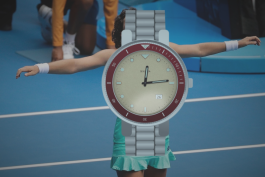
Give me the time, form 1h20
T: 12h14
